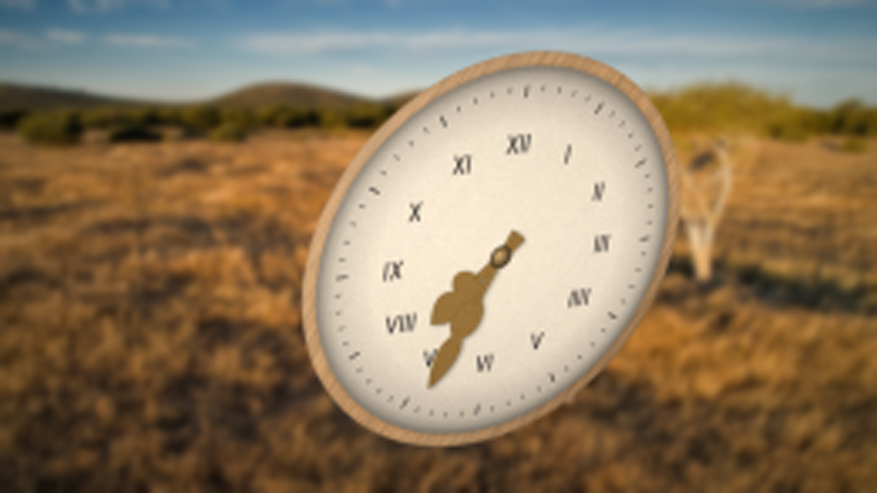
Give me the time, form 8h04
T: 7h34
